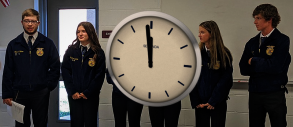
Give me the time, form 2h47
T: 11h59
